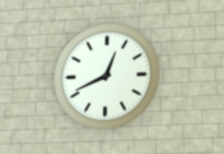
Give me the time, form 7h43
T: 12h41
